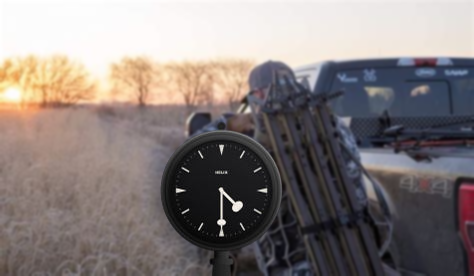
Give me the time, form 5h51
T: 4h30
